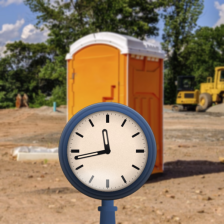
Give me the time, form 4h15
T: 11h43
